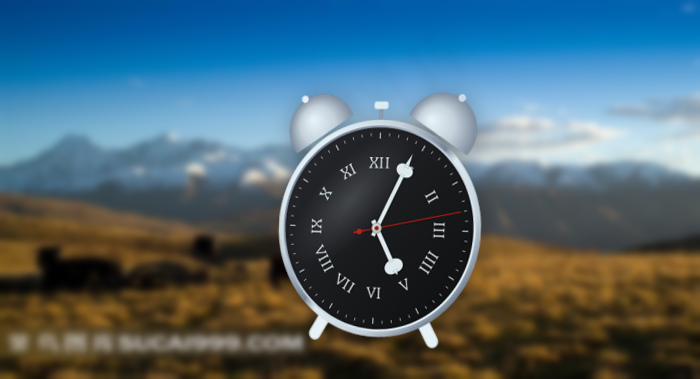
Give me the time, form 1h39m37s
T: 5h04m13s
